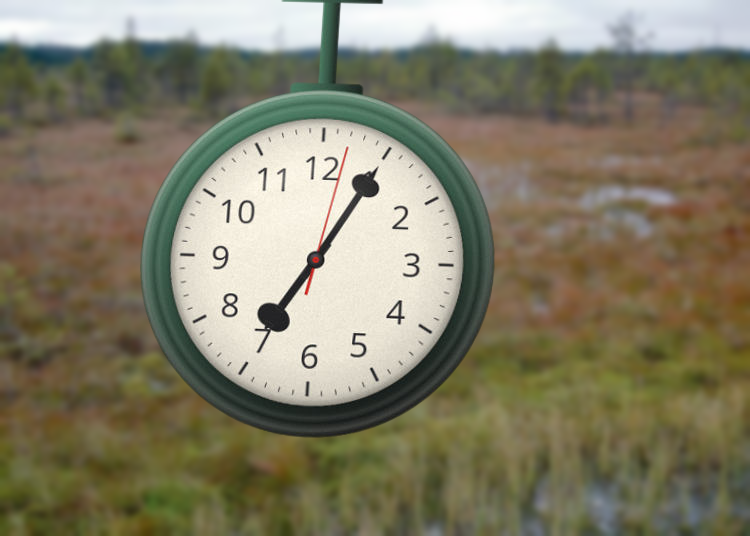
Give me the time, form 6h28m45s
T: 7h05m02s
